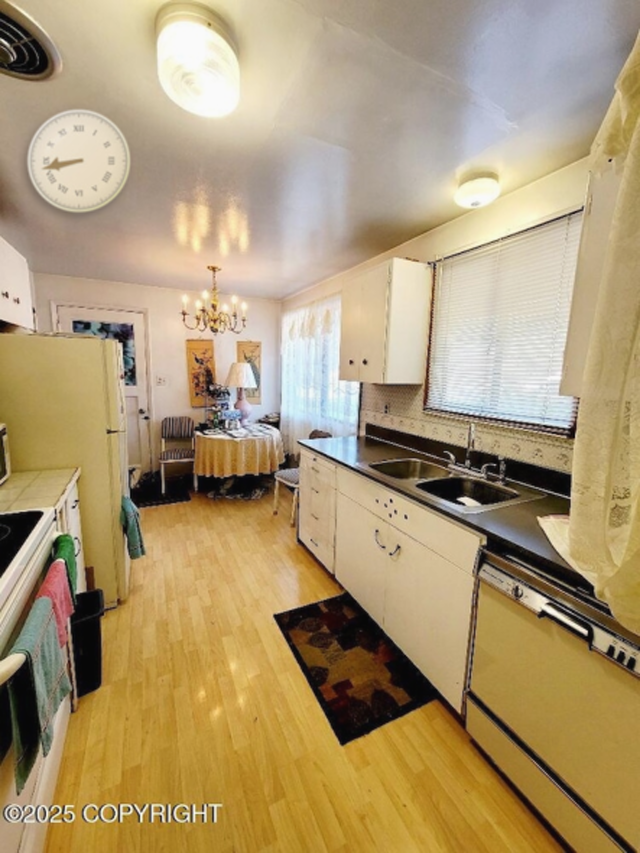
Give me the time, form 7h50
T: 8h43
